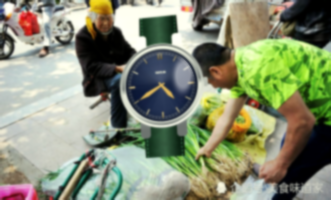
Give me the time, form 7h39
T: 4h40
